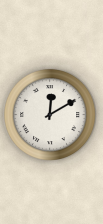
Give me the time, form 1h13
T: 12h10
